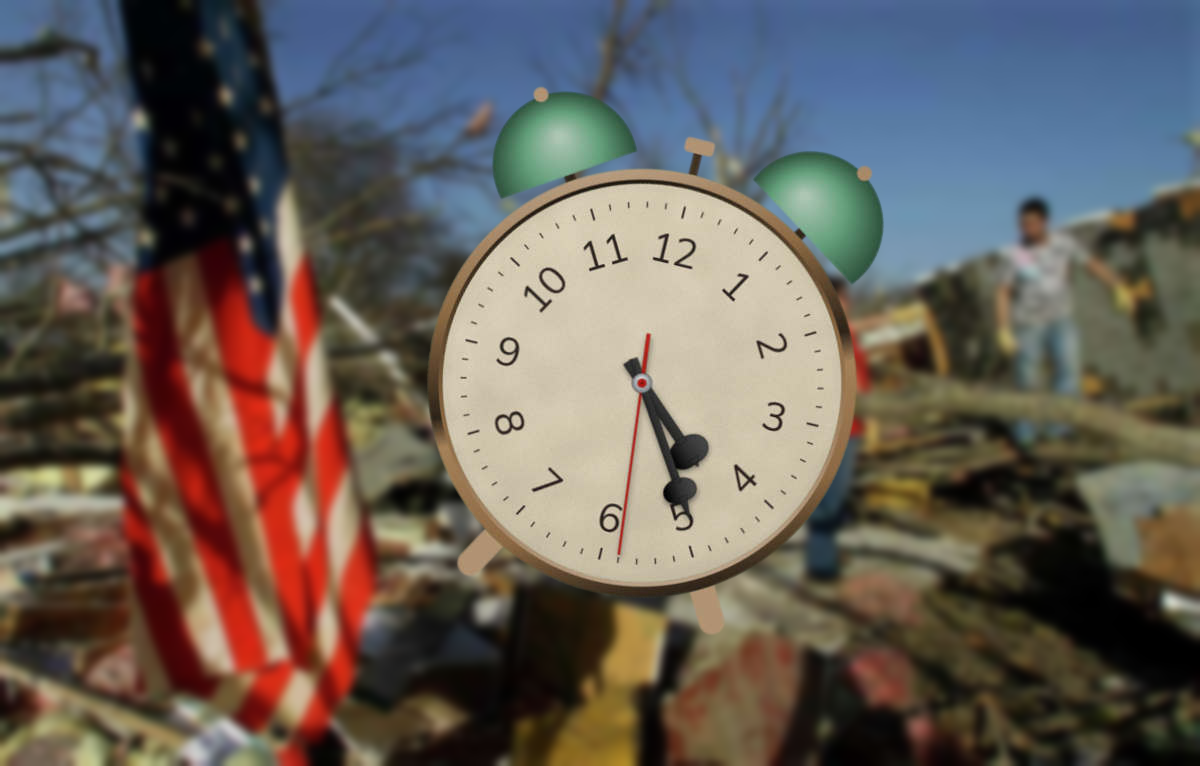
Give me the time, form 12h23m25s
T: 4h24m29s
